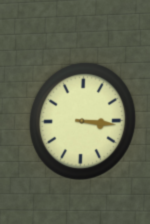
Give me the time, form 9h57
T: 3h16
